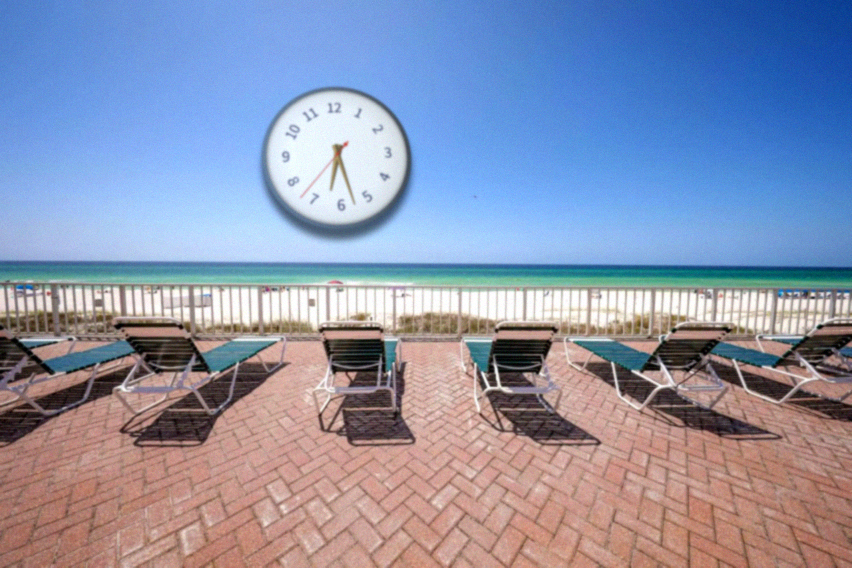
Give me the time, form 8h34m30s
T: 6h27m37s
